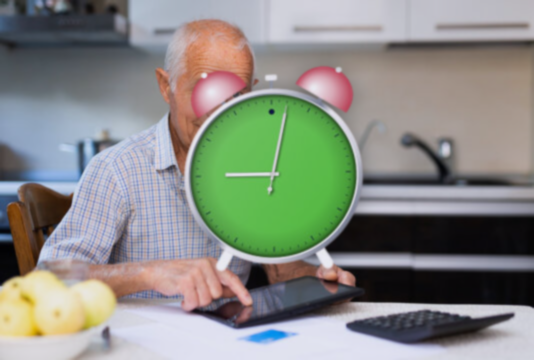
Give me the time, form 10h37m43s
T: 9h02m02s
